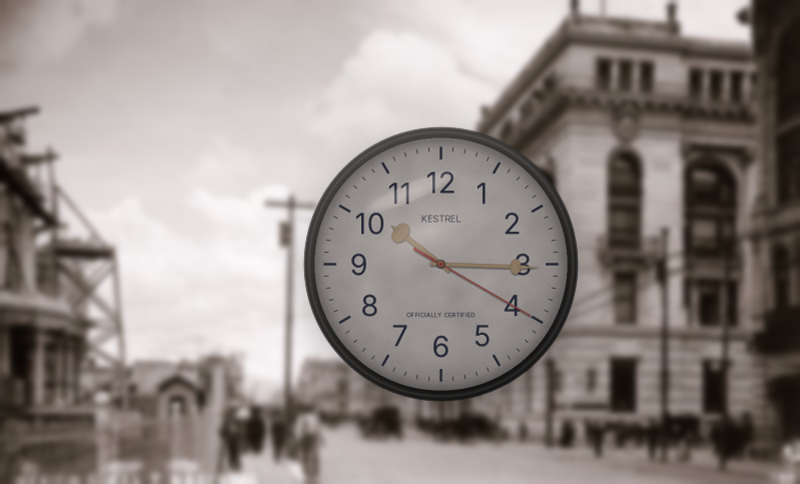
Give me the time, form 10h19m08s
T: 10h15m20s
